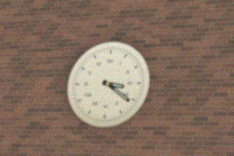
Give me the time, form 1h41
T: 3h21
